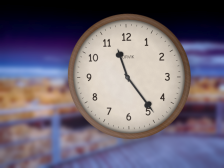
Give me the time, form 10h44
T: 11h24
